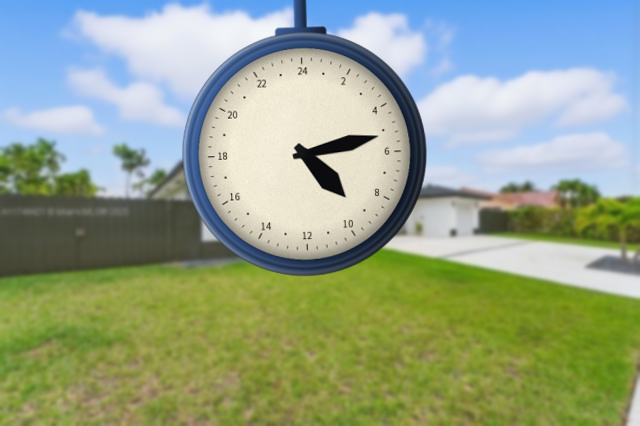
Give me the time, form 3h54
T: 9h13
